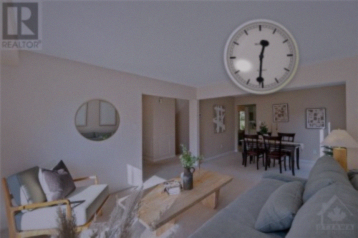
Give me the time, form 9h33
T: 12h31
